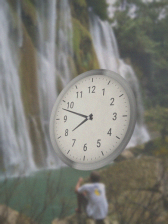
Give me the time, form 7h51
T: 7h48
